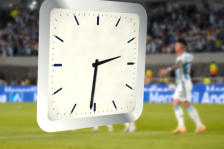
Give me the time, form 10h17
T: 2h31
